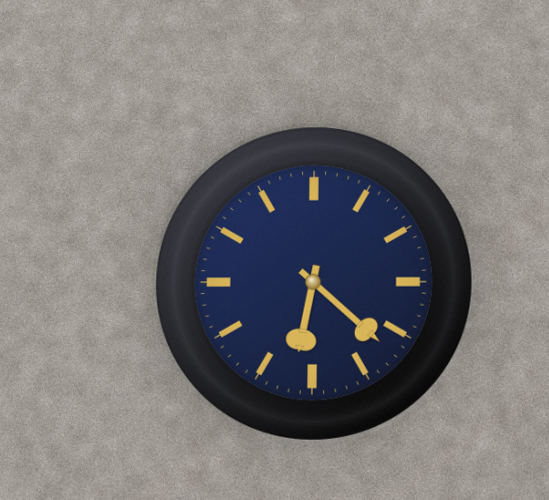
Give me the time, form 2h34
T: 6h22
